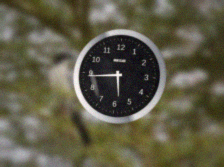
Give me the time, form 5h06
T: 5h44
